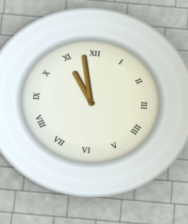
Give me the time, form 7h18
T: 10h58
